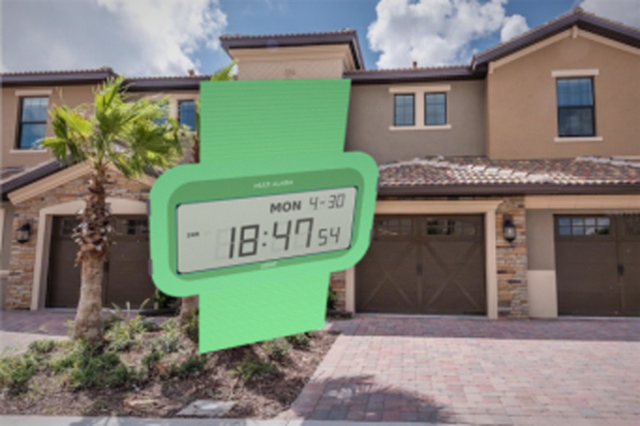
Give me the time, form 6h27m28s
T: 18h47m54s
